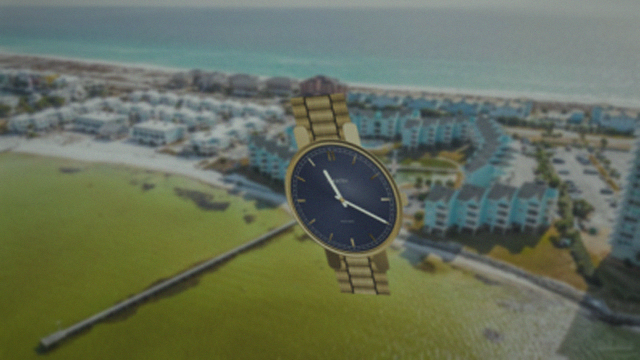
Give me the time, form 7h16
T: 11h20
